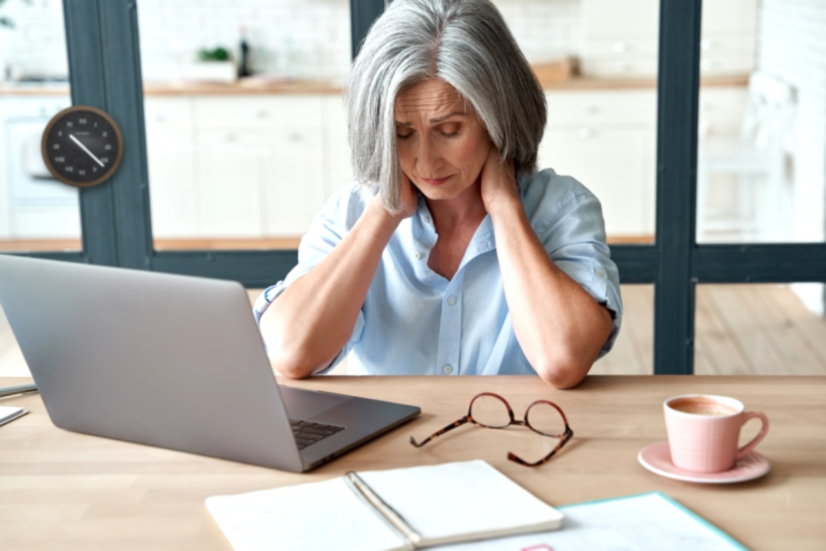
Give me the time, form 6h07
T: 10h22
